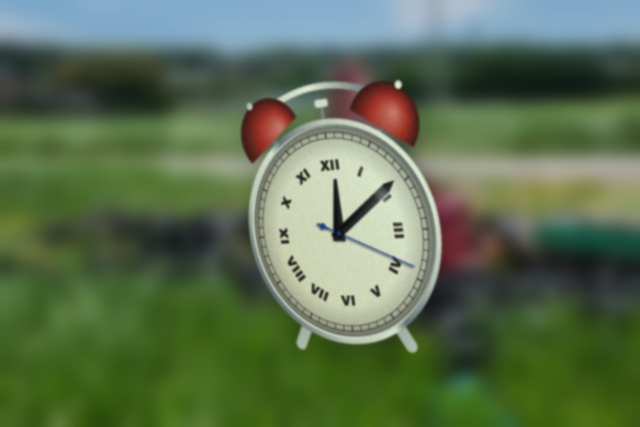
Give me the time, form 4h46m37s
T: 12h09m19s
